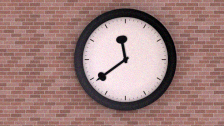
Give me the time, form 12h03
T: 11h39
